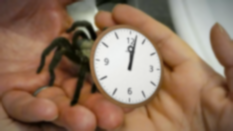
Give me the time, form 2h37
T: 12h02
